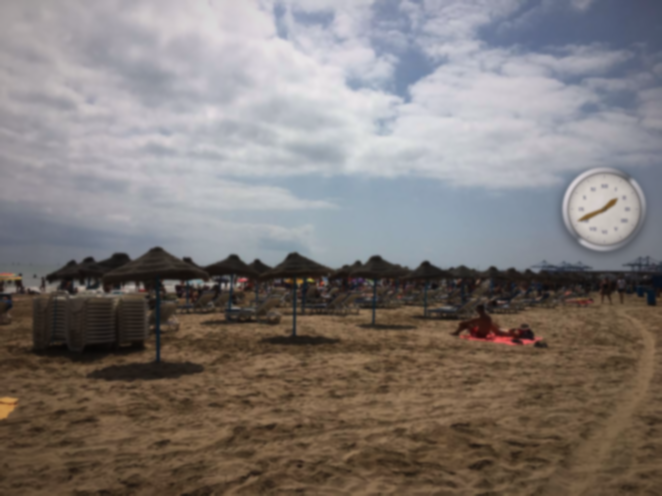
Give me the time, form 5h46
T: 1h41
